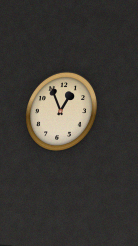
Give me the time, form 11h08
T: 12h55
